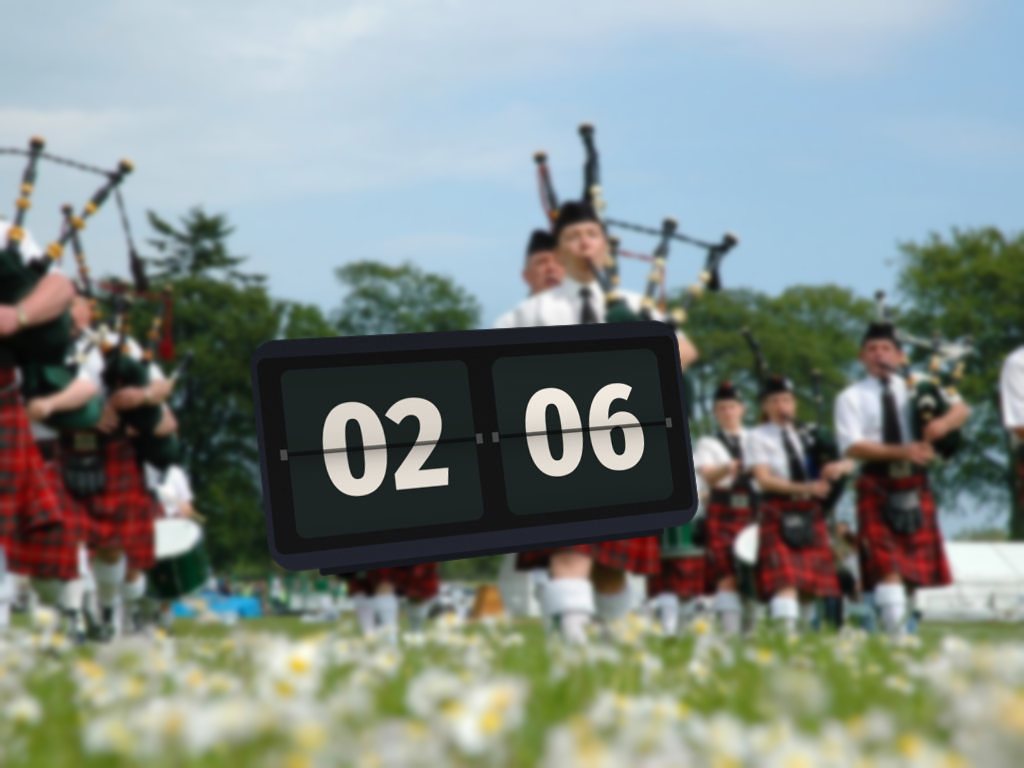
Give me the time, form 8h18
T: 2h06
